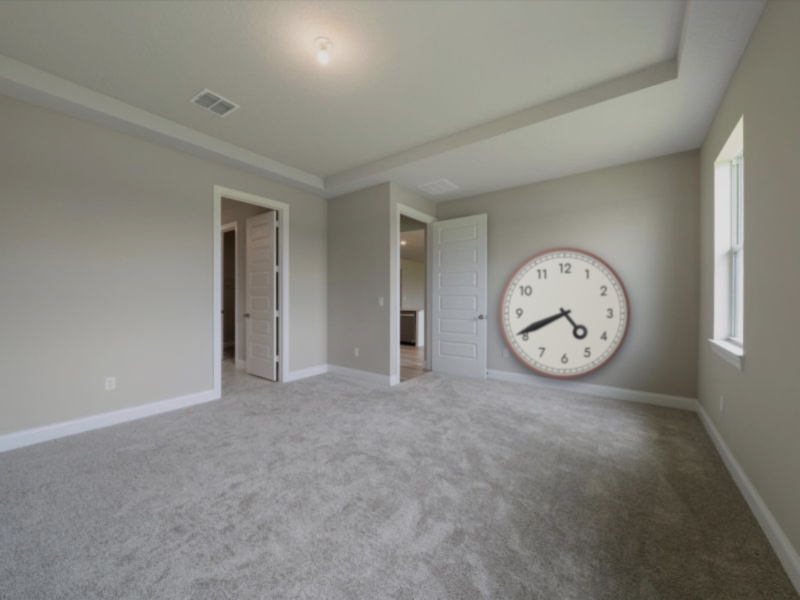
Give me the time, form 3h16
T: 4h41
